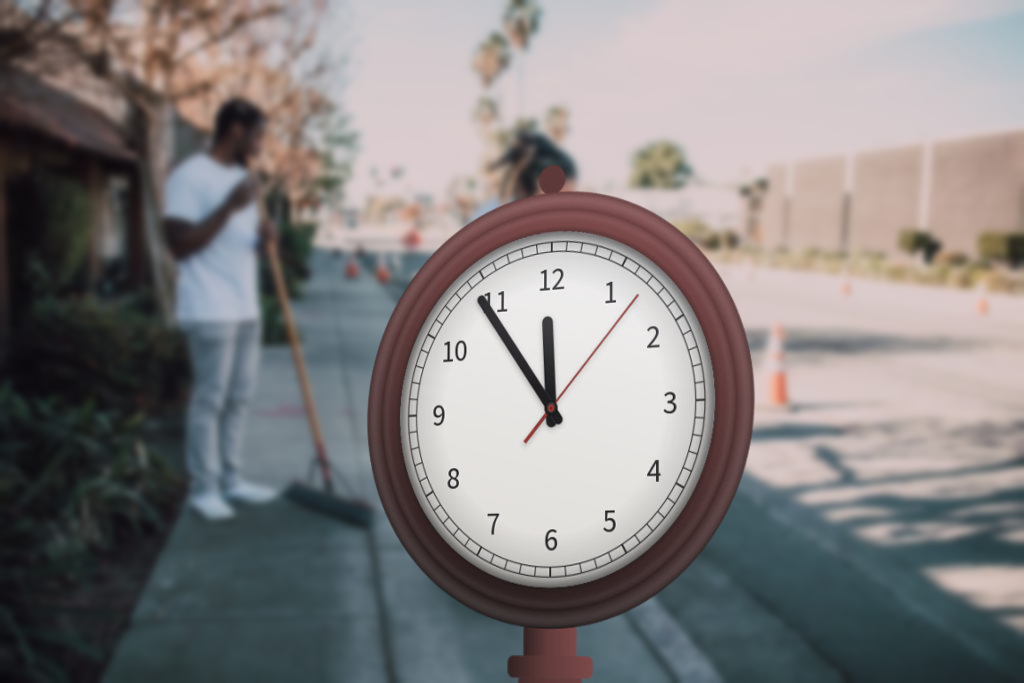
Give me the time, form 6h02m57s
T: 11h54m07s
